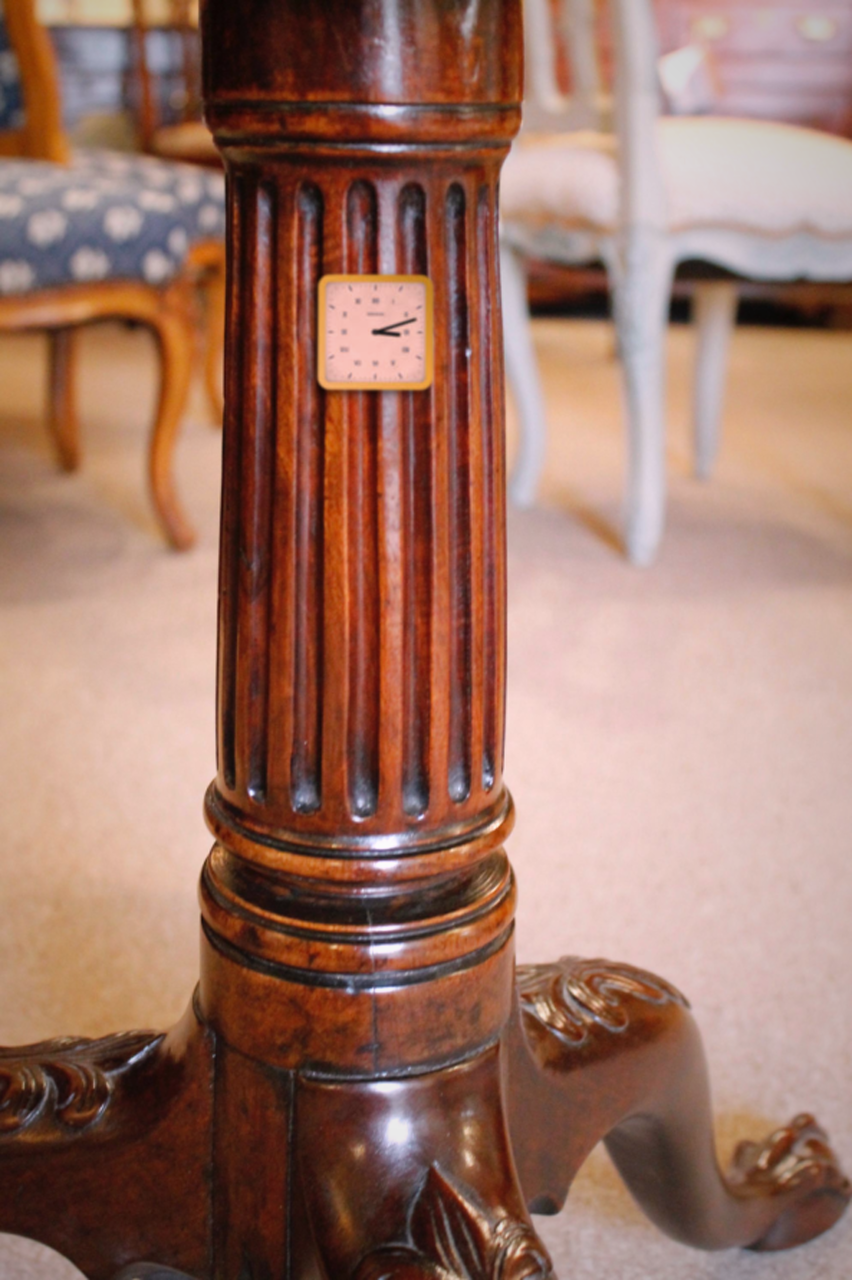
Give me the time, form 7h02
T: 3h12
